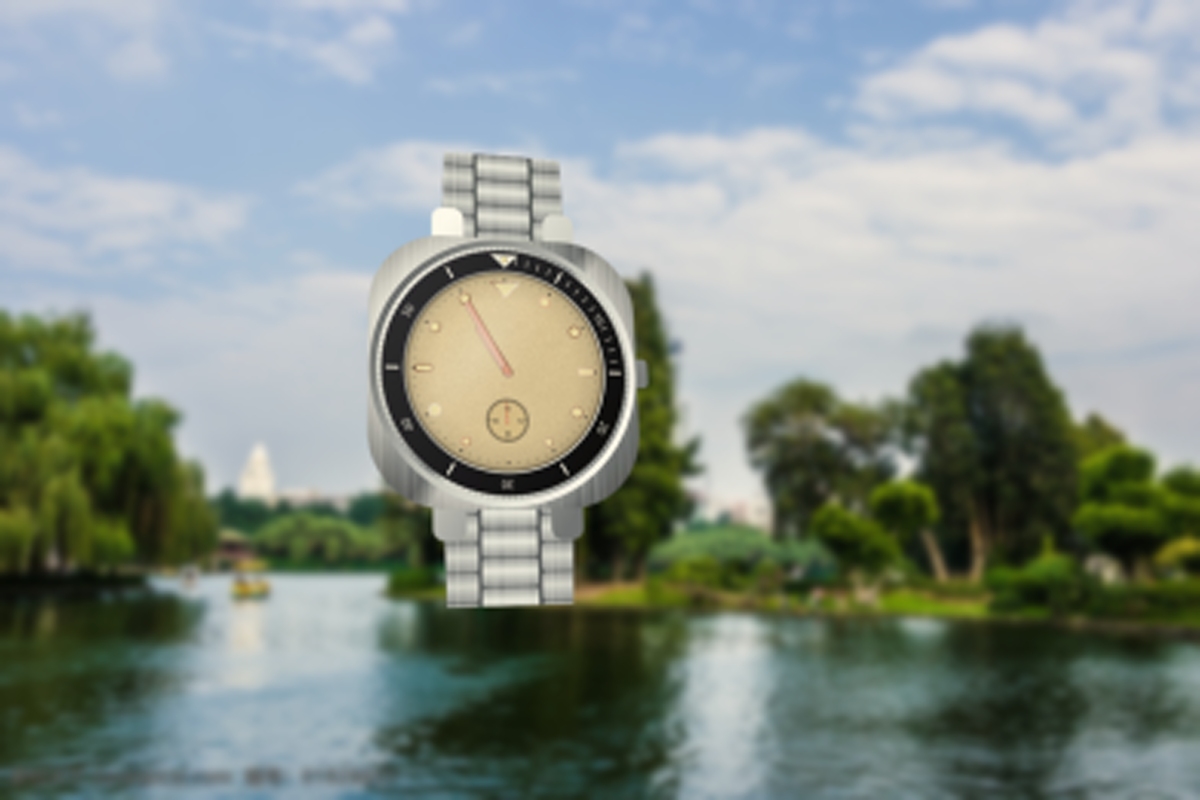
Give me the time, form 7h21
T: 10h55
